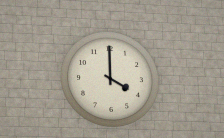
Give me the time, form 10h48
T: 4h00
